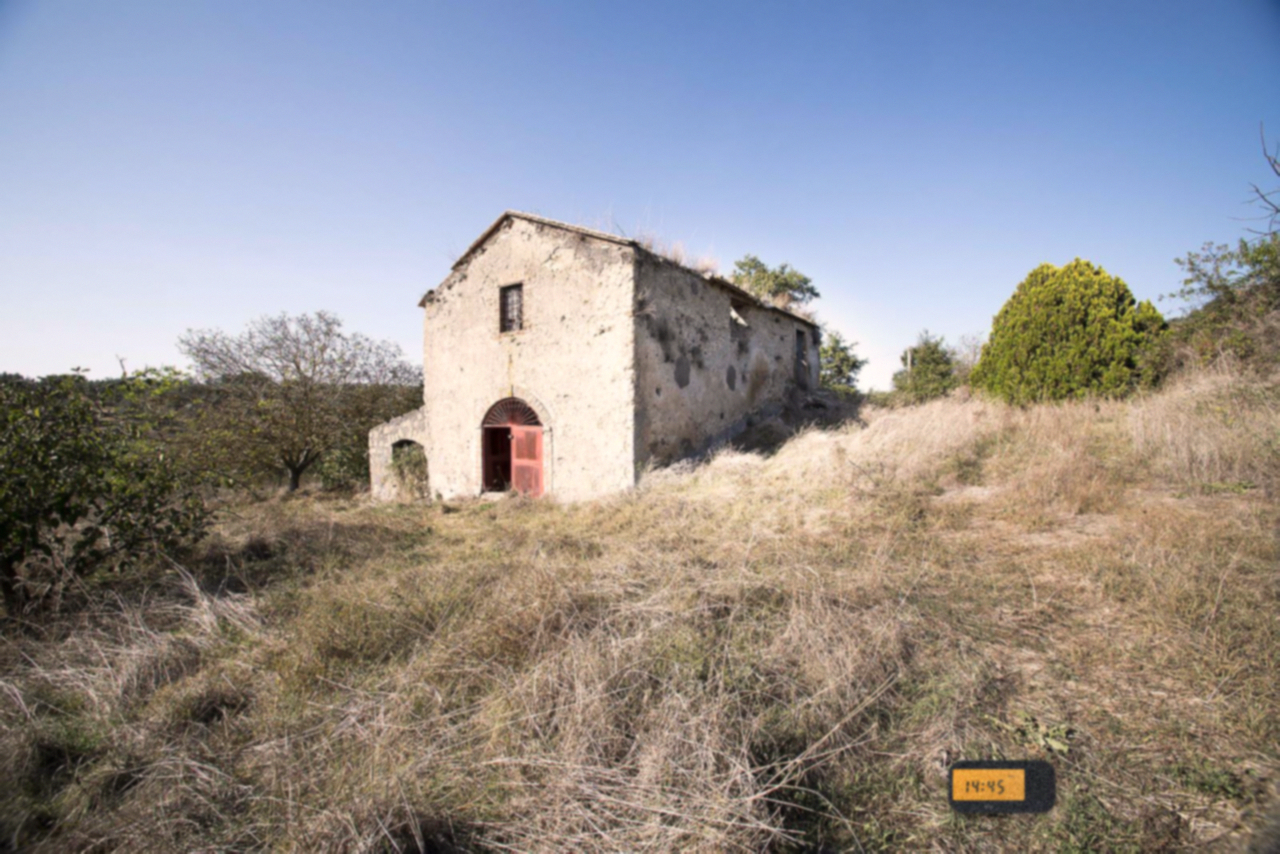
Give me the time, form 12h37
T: 14h45
